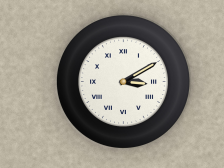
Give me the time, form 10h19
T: 3h10
